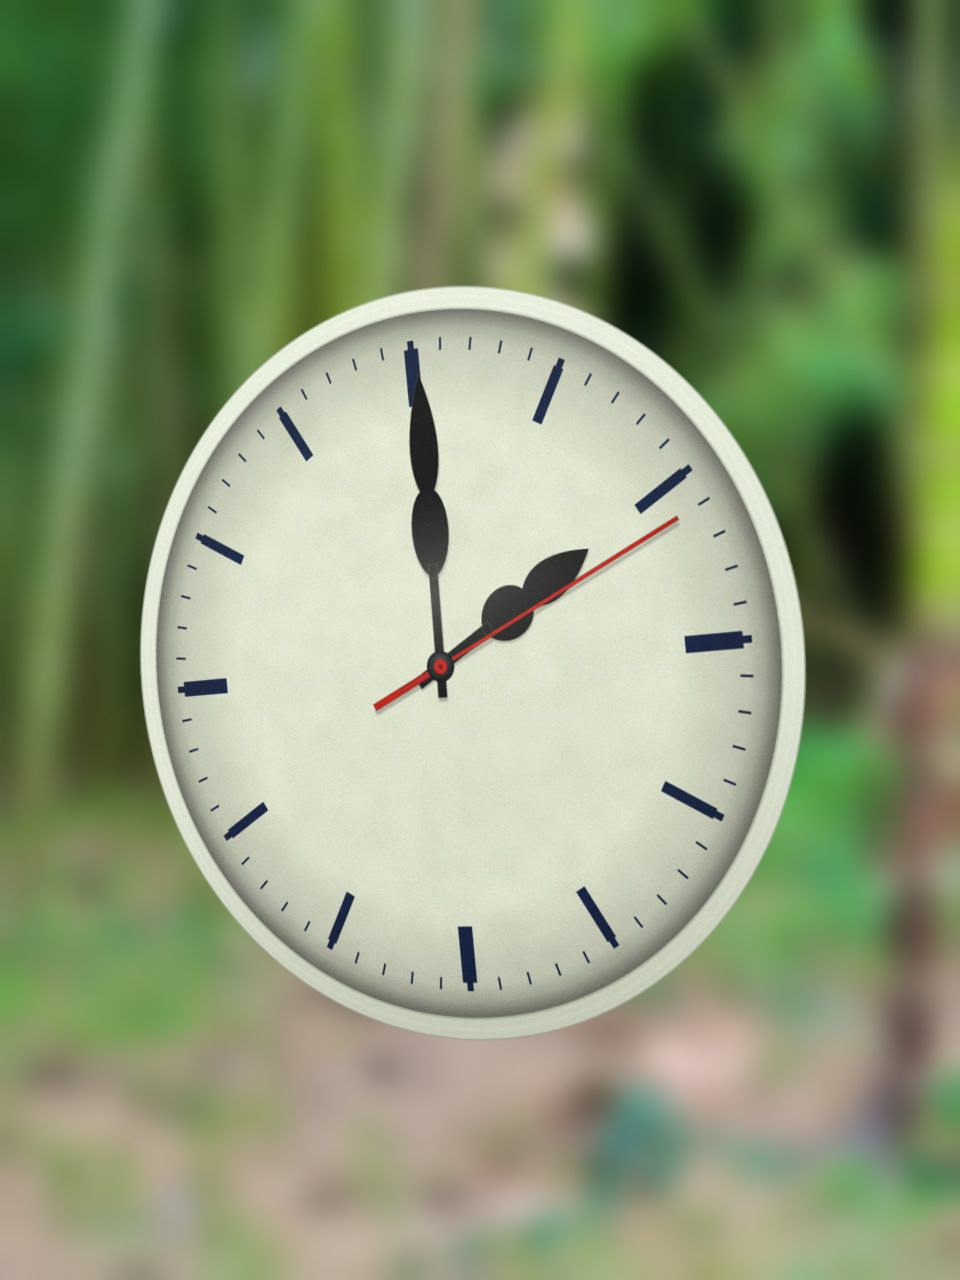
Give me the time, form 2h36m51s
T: 2h00m11s
